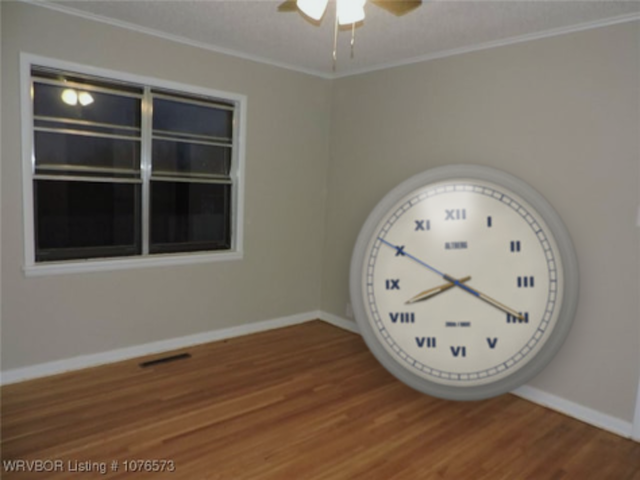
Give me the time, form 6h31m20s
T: 8h19m50s
